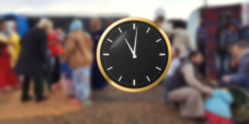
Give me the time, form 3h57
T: 11h01
